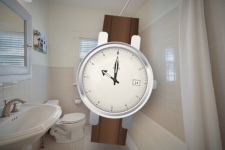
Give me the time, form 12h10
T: 10h00
